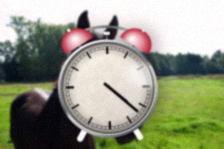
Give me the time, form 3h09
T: 4h22
